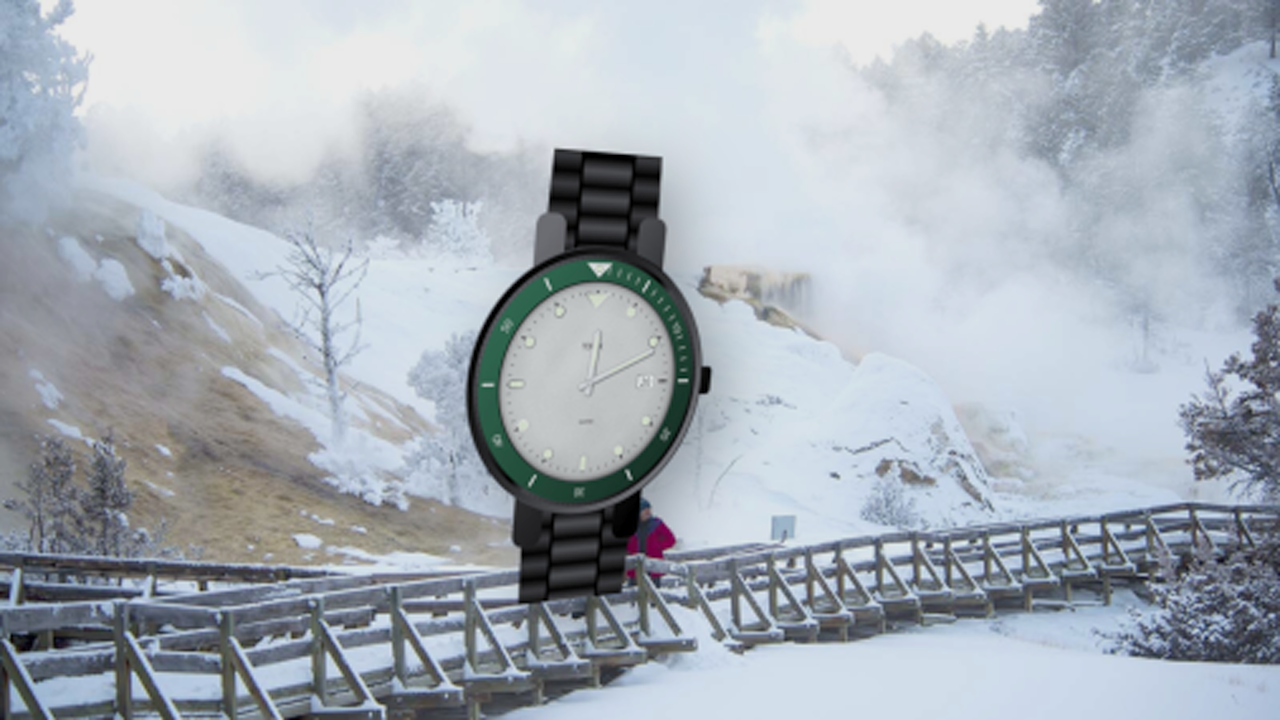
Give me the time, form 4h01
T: 12h11
